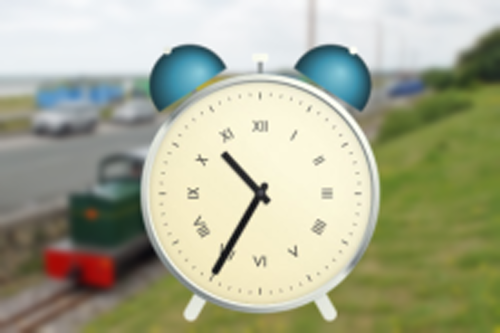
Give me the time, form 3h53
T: 10h35
